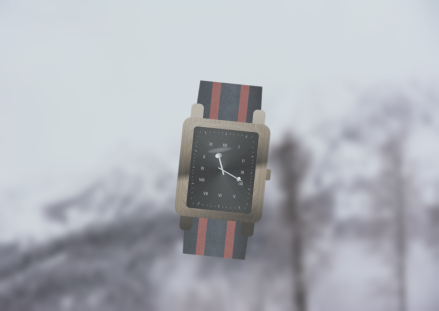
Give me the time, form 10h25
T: 11h19
